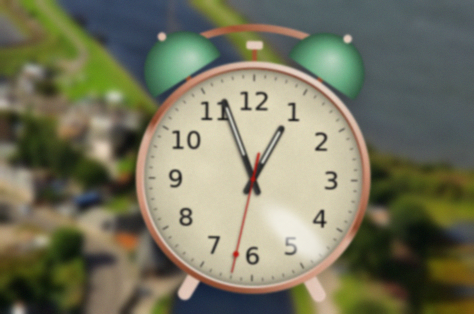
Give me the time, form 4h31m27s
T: 12h56m32s
